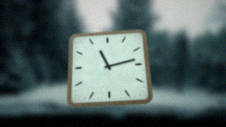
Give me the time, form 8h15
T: 11h13
